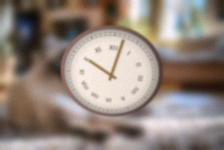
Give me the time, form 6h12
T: 10h02
